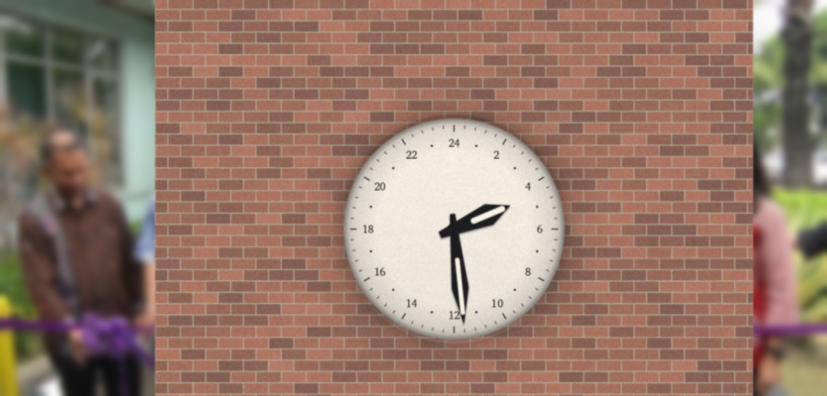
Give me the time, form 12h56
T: 4h29
